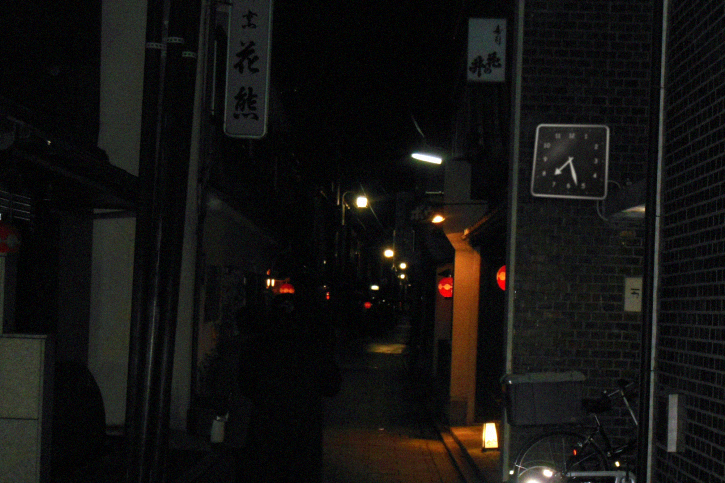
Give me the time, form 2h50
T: 7h27
